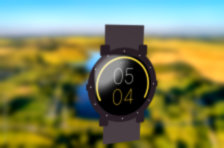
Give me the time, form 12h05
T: 5h04
